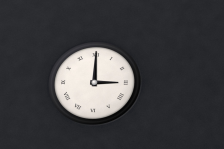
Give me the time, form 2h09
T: 3h00
